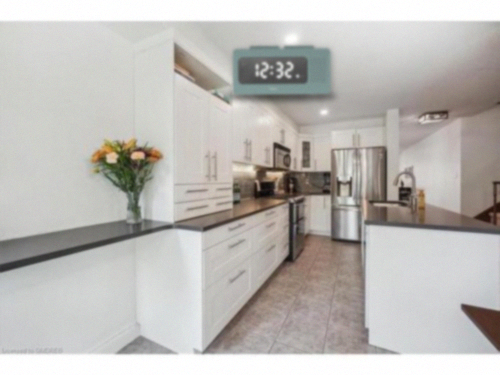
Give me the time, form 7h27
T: 12h32
